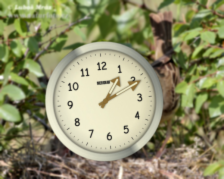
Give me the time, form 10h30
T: 1h11
